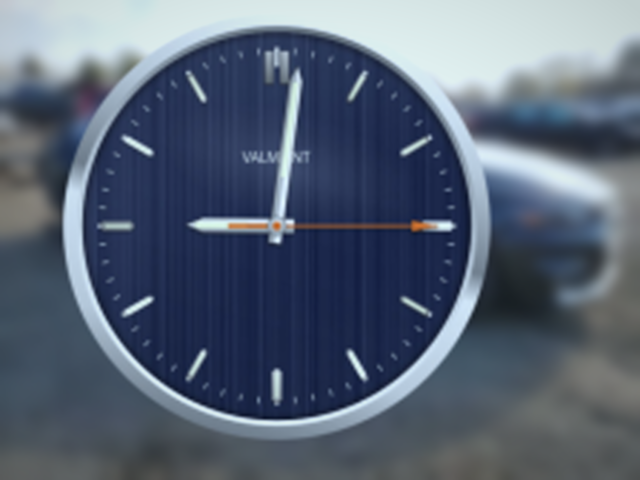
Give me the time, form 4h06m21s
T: 9h01m15s
